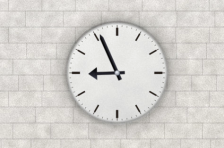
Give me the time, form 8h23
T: 8h56
